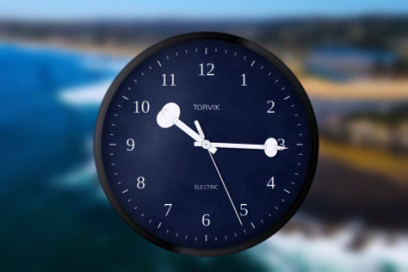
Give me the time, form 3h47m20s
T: 10h15m26s
